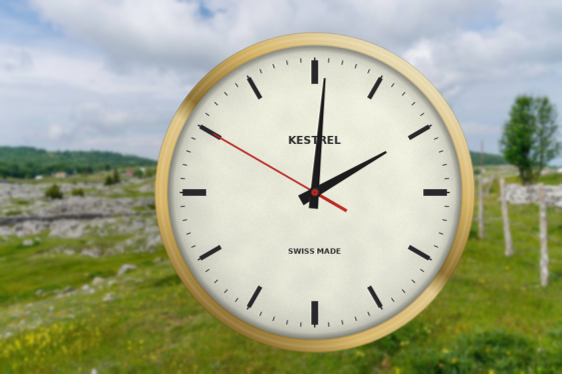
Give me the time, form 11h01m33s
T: 2h00m50s
